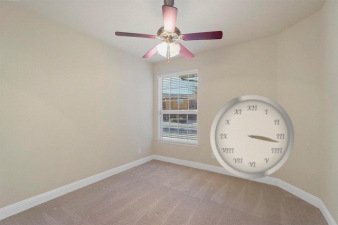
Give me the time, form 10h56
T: 3h17
